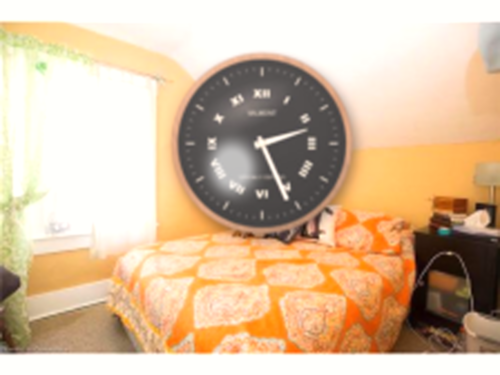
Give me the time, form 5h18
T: 2h26
